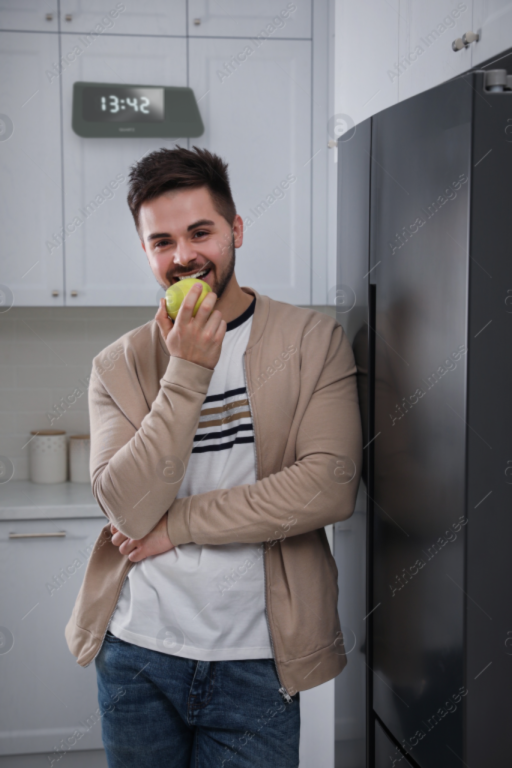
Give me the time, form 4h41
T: 13h42
